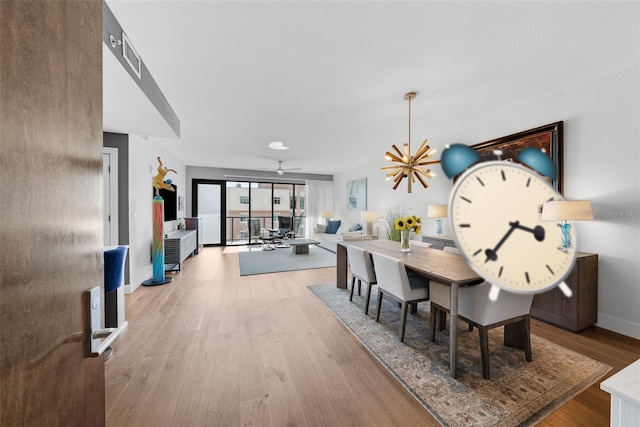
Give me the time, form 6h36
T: 3h38
